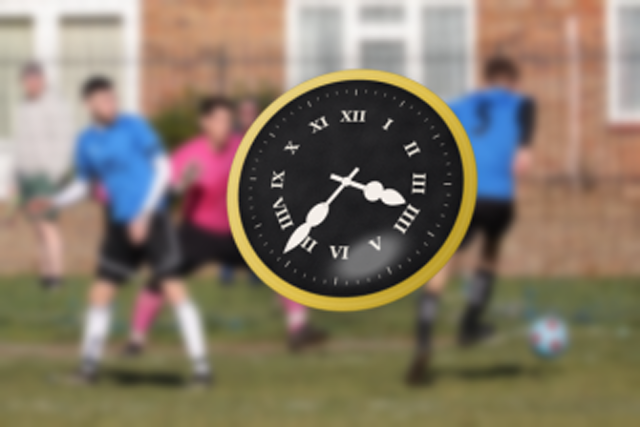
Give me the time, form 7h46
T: 3h36
